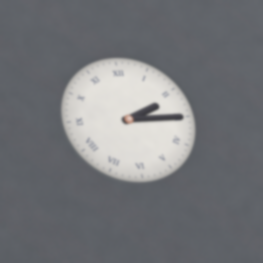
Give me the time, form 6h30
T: 2h15
